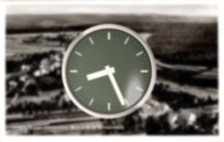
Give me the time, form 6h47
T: 8h26
